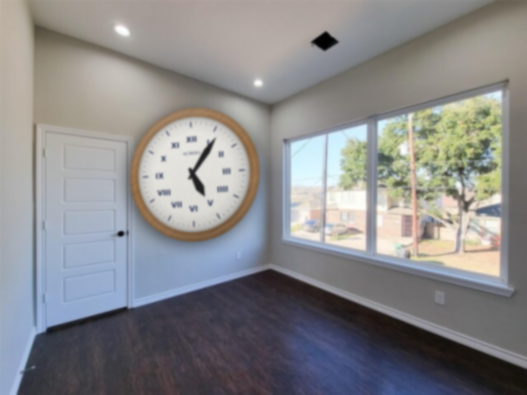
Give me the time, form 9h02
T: 5h06
